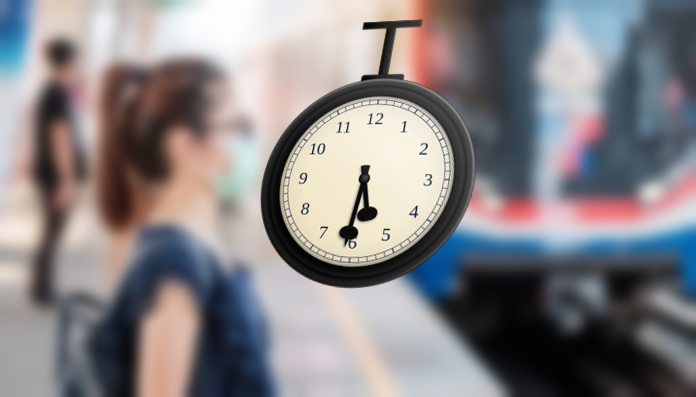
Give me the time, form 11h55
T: 5h31
